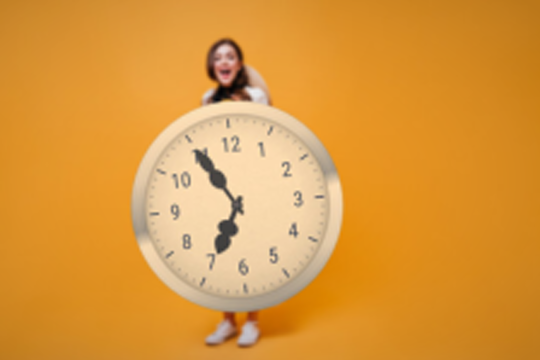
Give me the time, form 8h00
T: 6h55
